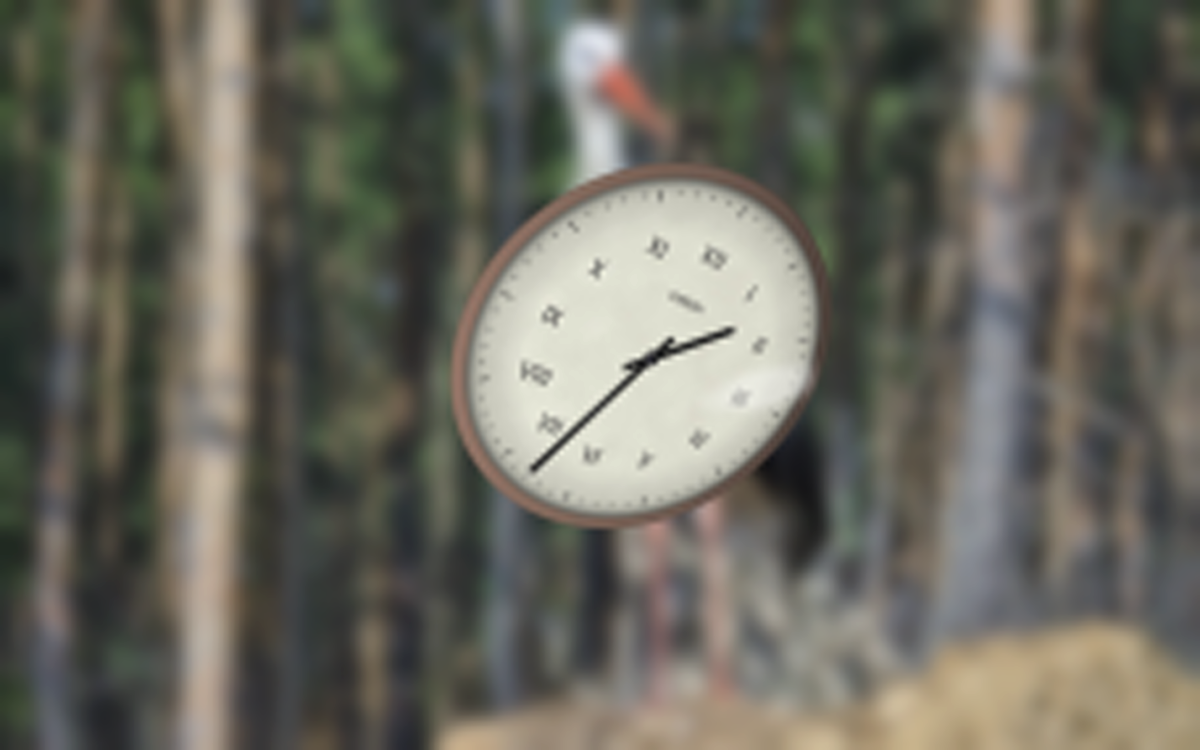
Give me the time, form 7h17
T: 1h33
